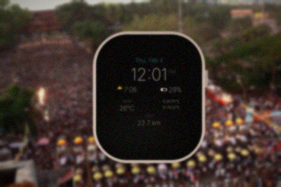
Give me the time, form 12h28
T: 12h01
